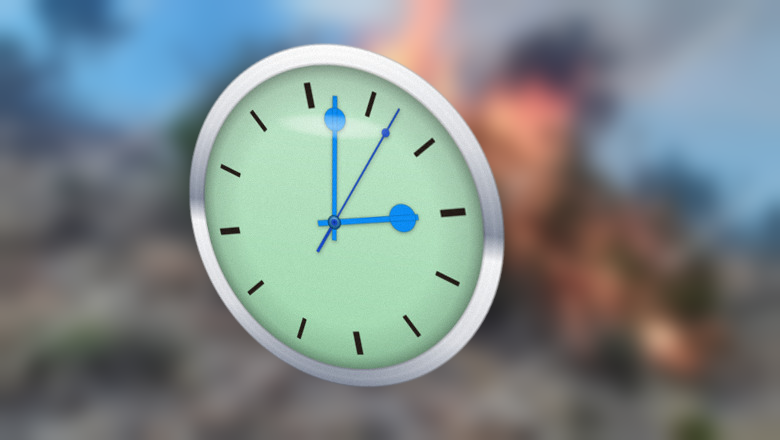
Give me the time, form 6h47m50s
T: 3h02m07s
